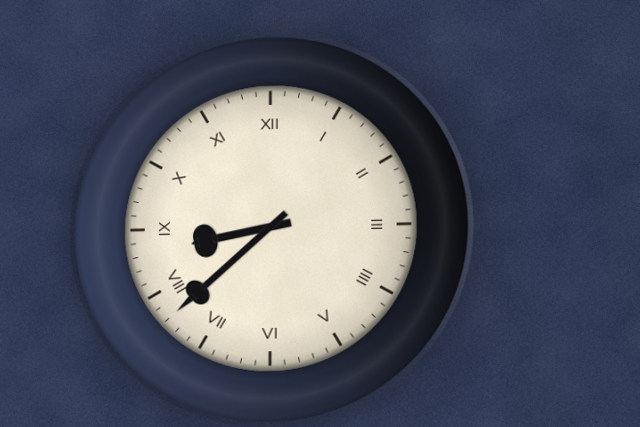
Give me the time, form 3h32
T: 8h38
